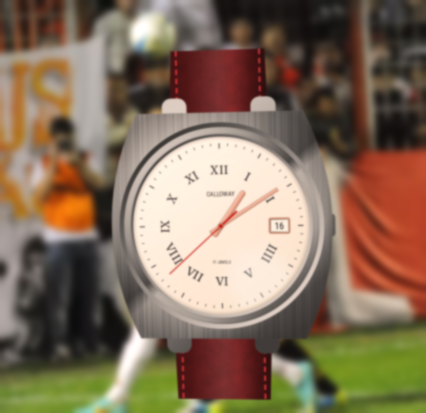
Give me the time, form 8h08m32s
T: 1h09m38s
